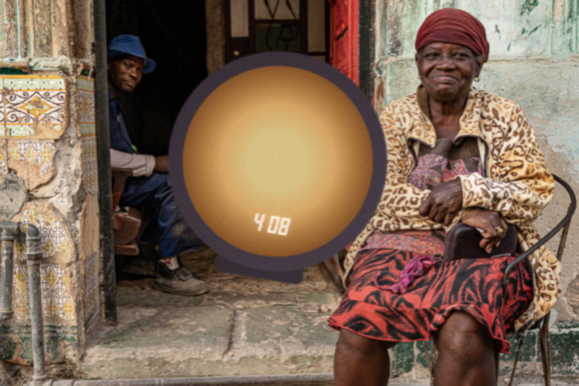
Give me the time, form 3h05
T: 4h08
